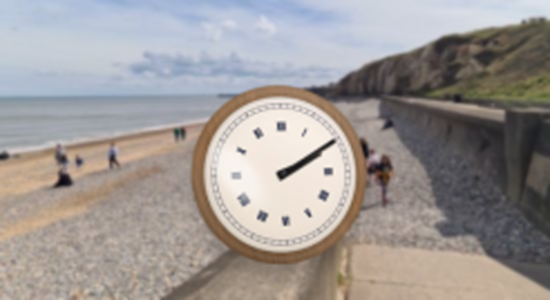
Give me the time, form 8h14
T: 2h10
